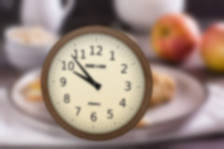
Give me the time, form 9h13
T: 9h53
